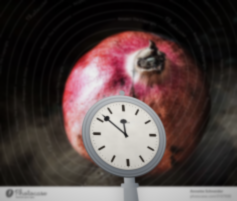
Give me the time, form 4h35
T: 11h52
